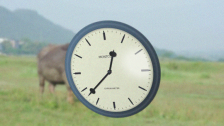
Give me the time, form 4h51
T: 12h38
